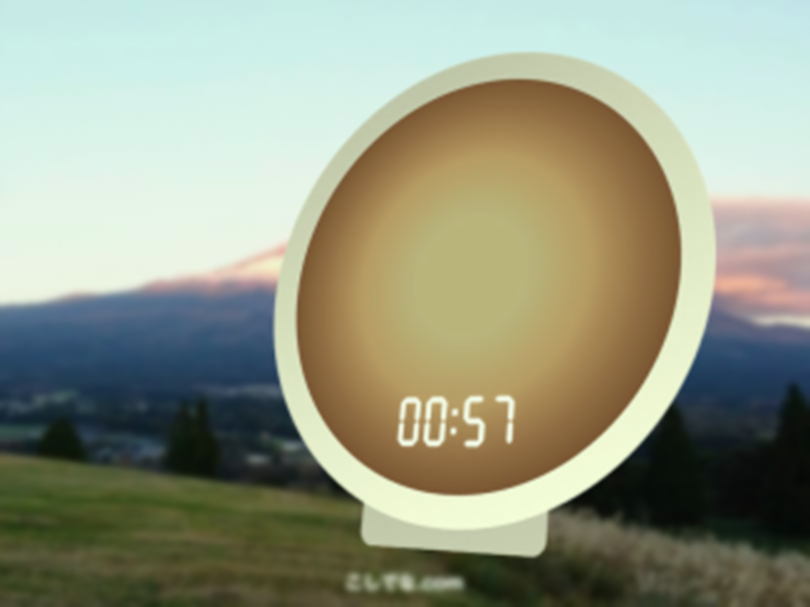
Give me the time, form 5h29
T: 0h57
